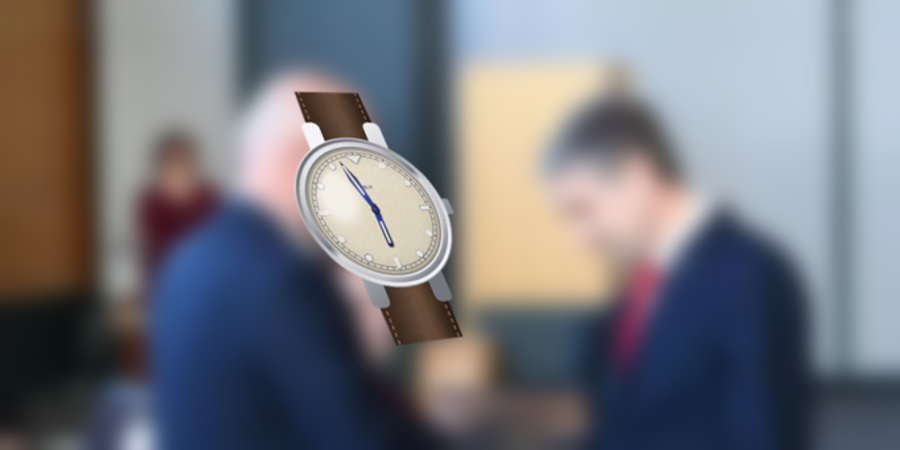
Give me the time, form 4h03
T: 5h57
